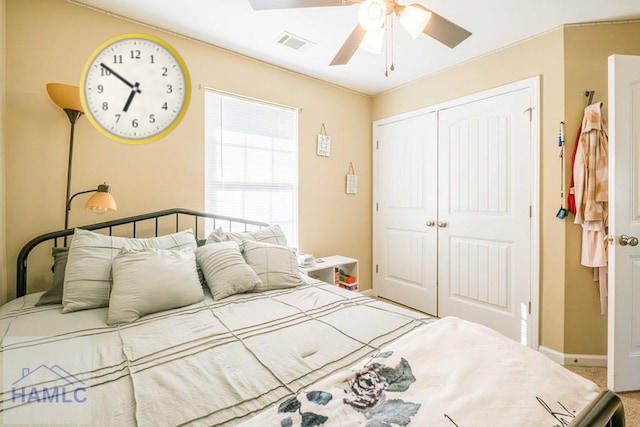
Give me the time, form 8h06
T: 6h51
